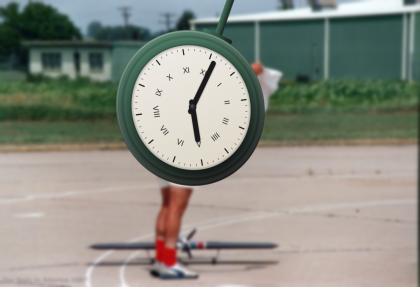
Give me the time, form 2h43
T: 5h01
